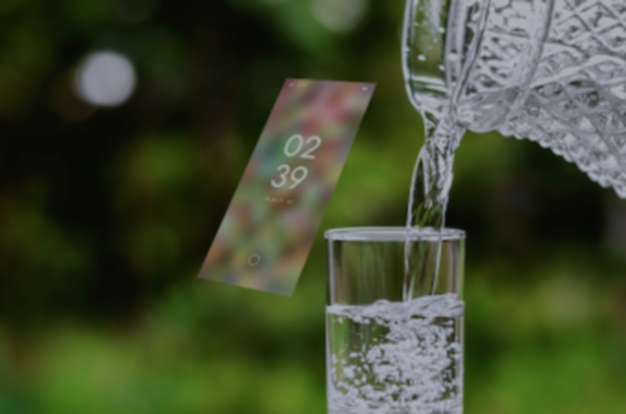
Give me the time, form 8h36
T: 2h39
